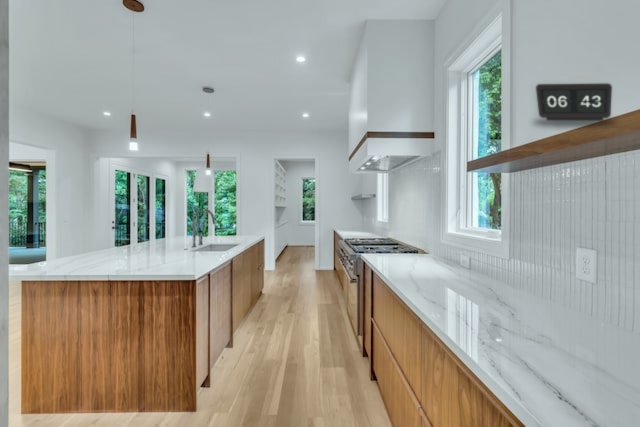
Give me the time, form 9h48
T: 6h43
